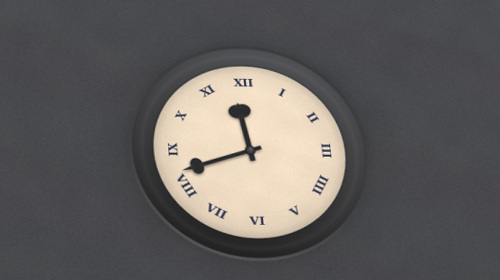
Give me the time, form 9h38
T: 11h42
